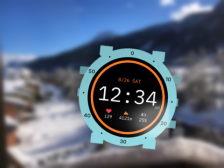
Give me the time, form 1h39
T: 12h34
